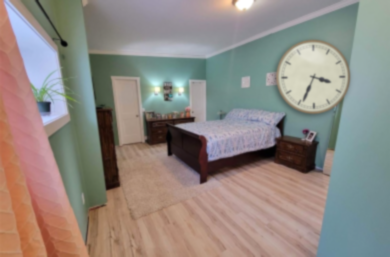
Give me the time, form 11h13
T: 3h34
